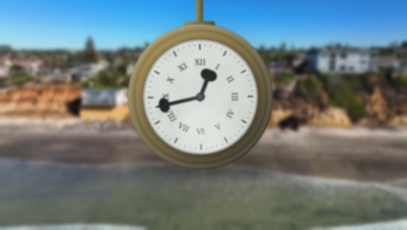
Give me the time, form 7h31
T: 12h43
